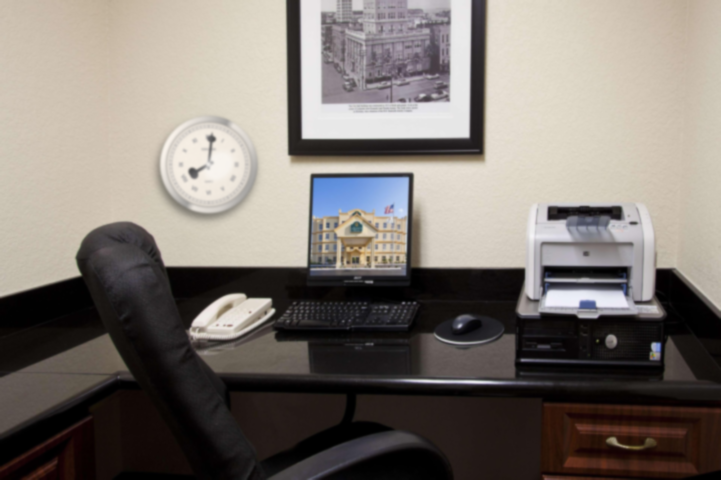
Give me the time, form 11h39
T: 8h01
